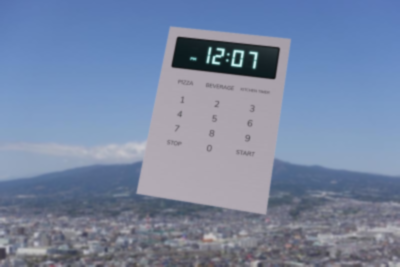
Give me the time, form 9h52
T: 12h07
